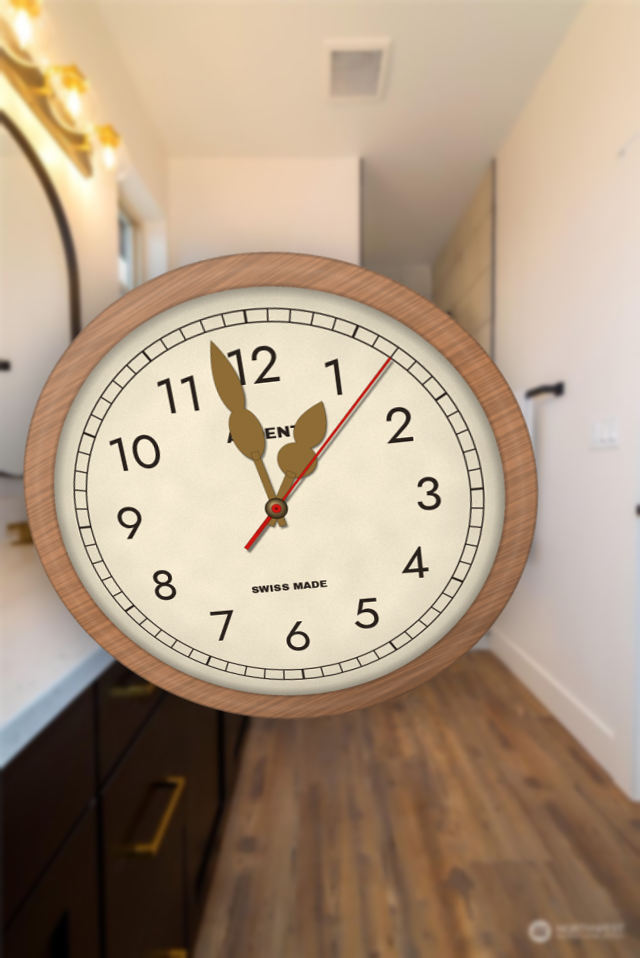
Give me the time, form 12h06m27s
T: 12h58m07s
